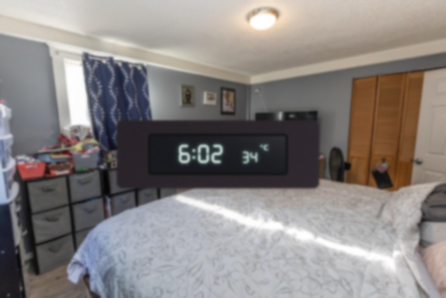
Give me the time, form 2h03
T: 6h02
